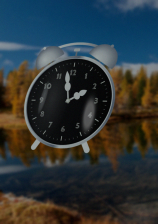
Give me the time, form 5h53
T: 1h58
